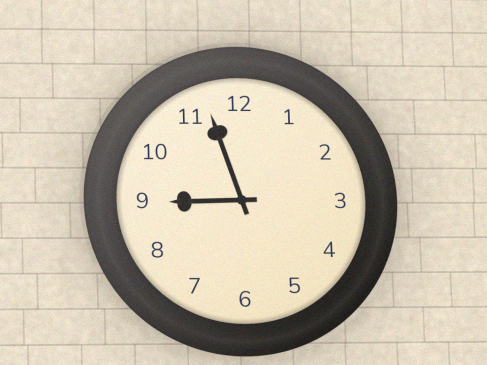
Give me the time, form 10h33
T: 8h57
